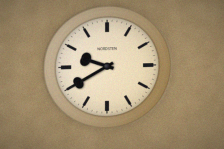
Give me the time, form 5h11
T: 9h40
